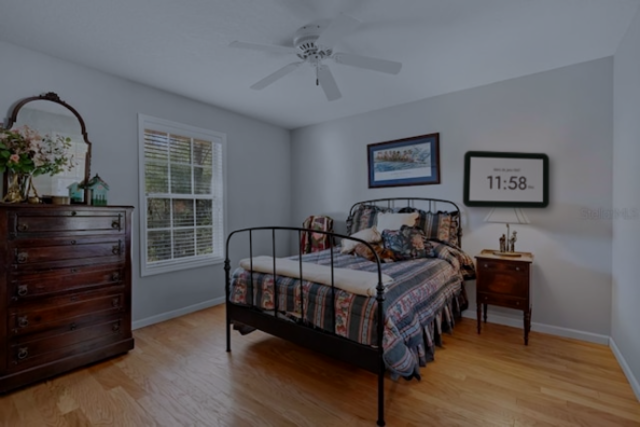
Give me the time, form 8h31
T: 11h58
